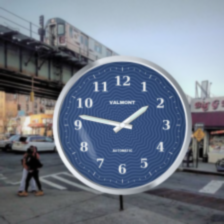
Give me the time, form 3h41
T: 1h47
